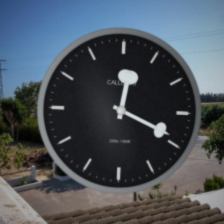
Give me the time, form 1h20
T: 12h19
